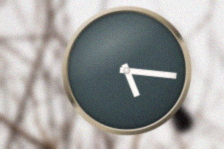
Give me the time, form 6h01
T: 5h16
